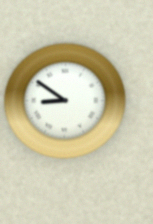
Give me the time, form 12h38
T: 8h51
